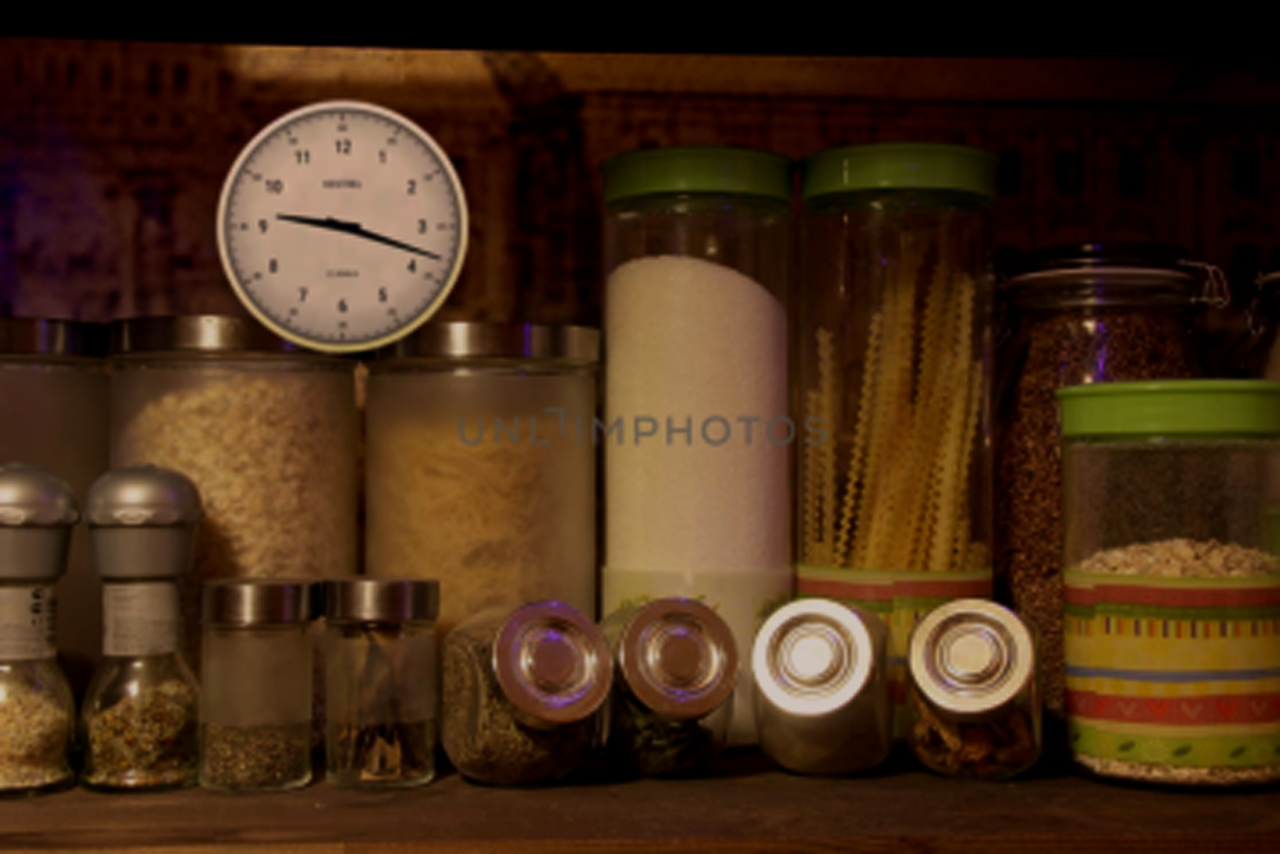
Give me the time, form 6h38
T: 9h18
